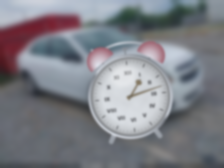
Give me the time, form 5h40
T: 1h13
